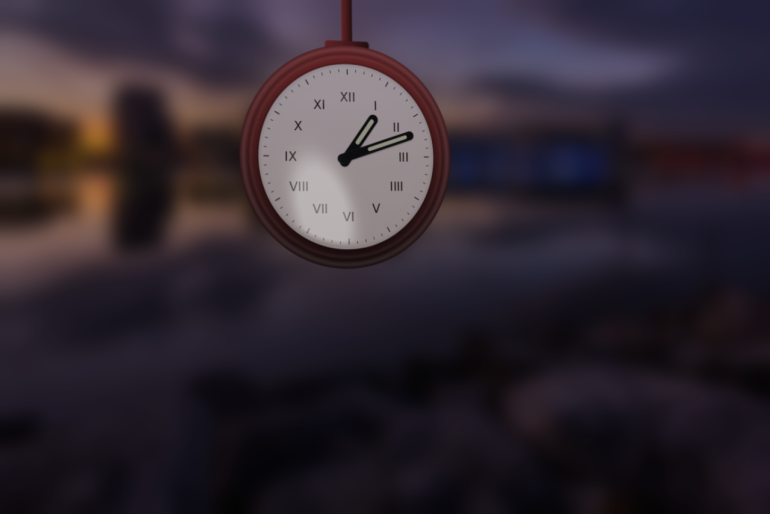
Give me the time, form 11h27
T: 1h12
